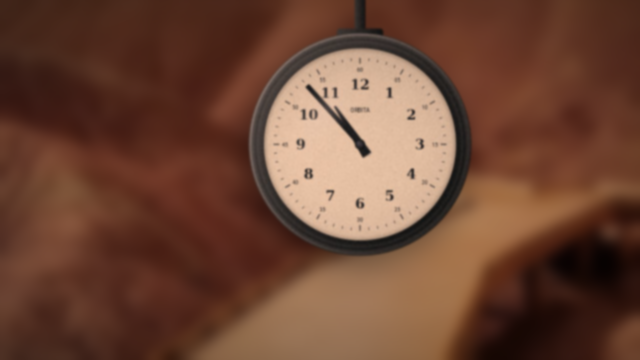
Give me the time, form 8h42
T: 10h53
